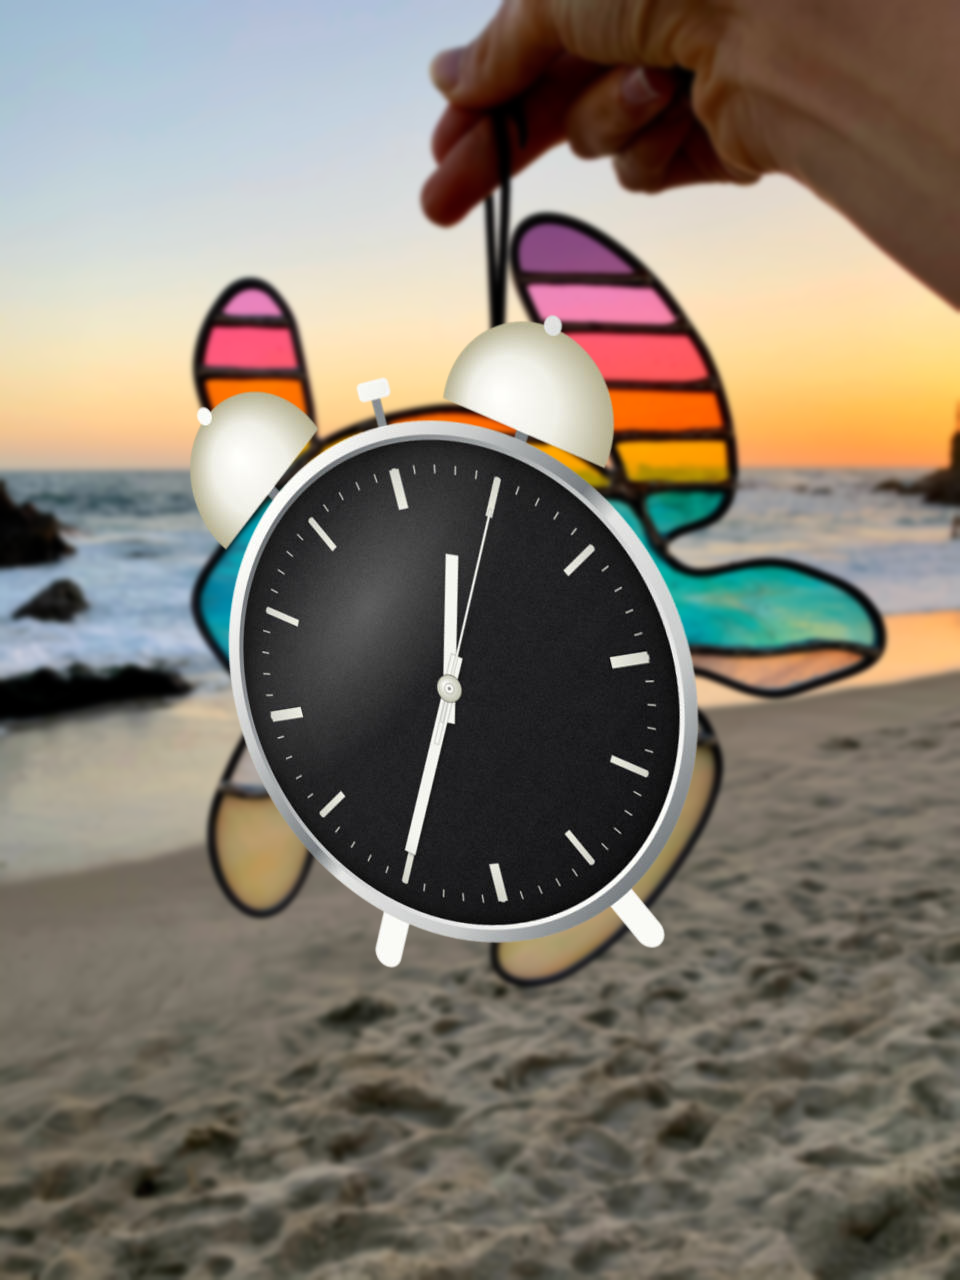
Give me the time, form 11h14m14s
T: 12h35m05s
